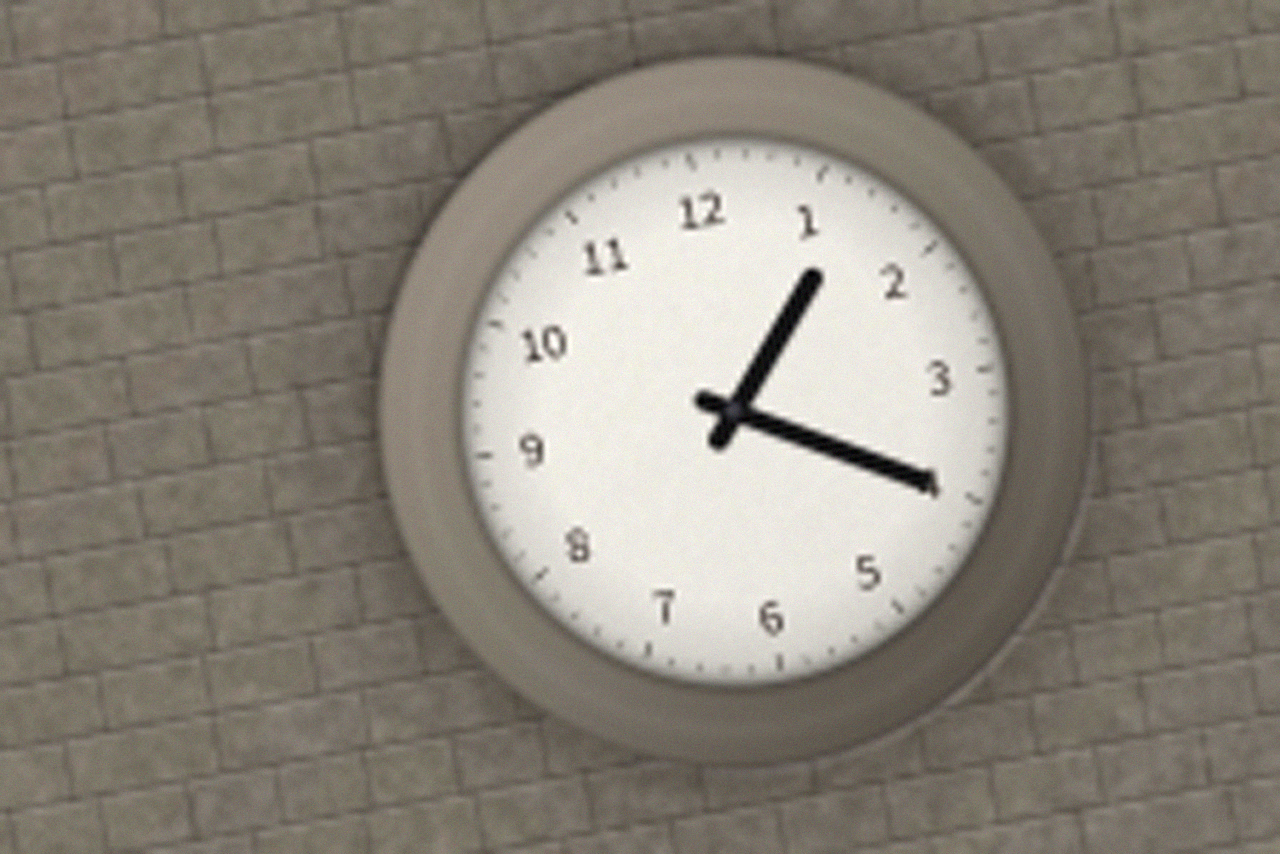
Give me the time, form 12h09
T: 1h20
